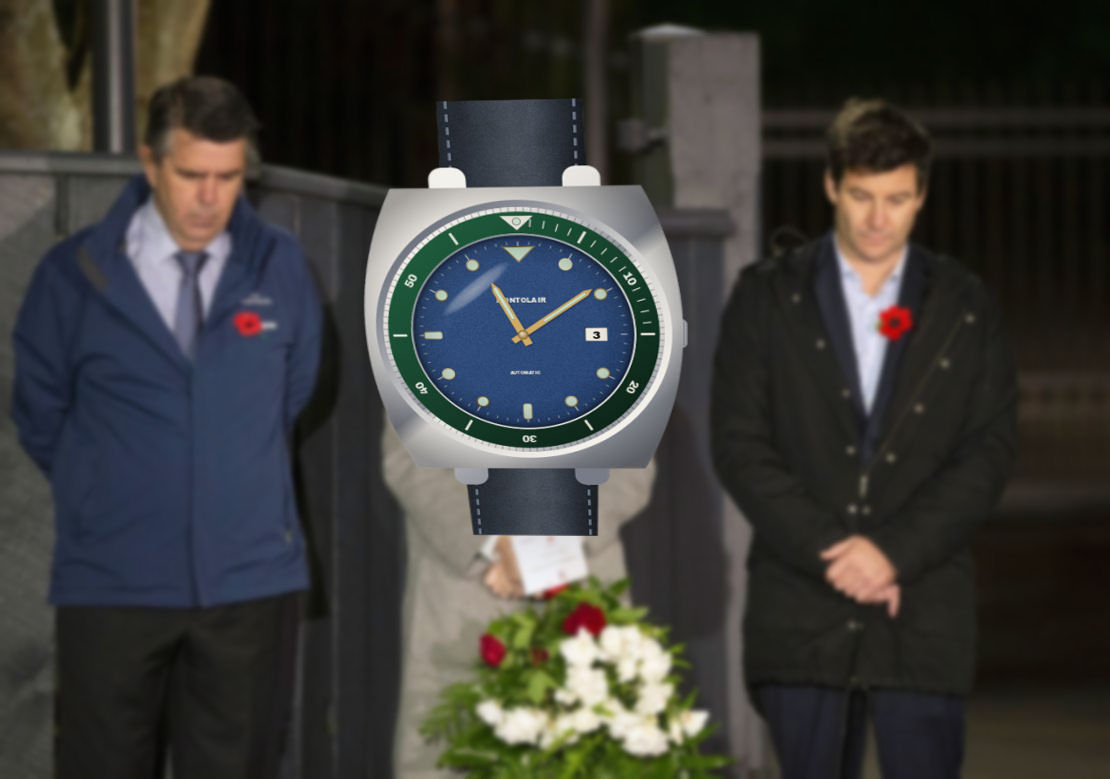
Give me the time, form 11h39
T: 11h09
